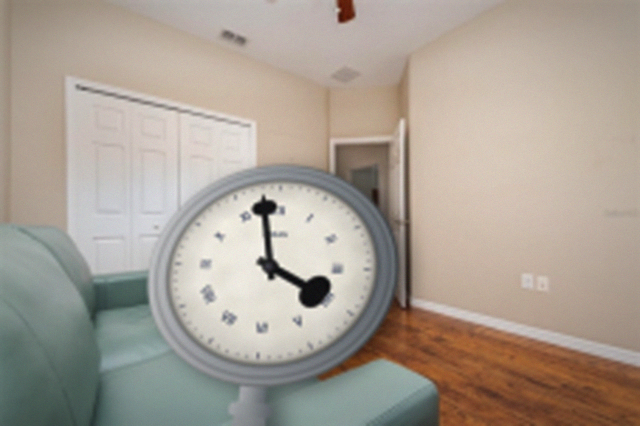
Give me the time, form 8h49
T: 3h58
